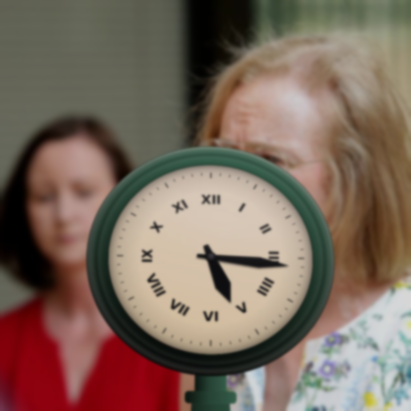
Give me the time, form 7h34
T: 5h16
